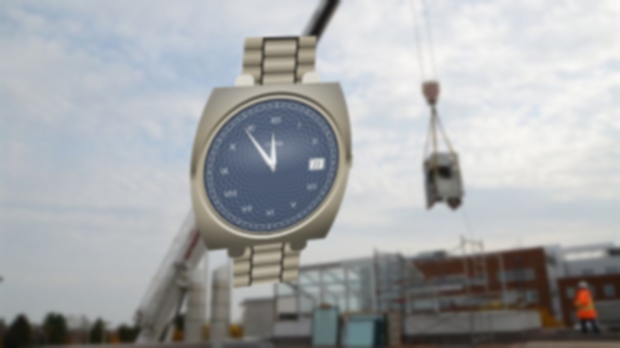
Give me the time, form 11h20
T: 11h54
